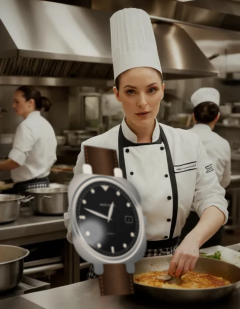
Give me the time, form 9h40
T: 12h48
